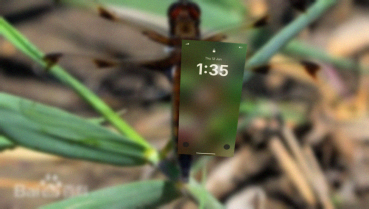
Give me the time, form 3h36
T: 1h35
